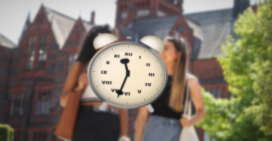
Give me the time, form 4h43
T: 11h33
